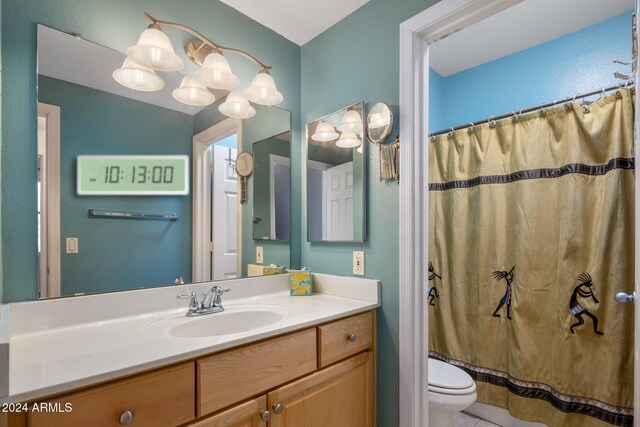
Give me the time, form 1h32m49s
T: 10h13m00s
